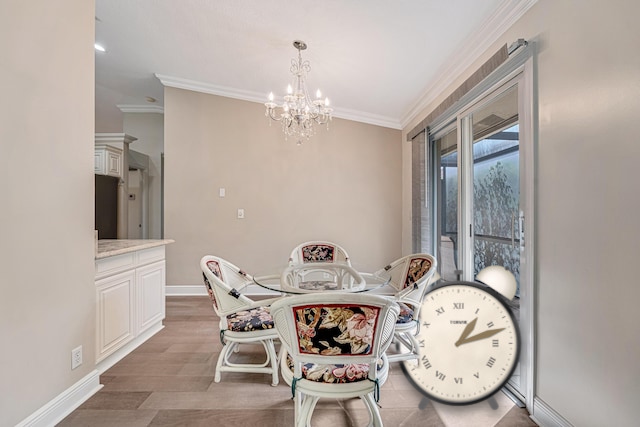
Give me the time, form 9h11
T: 1h12
